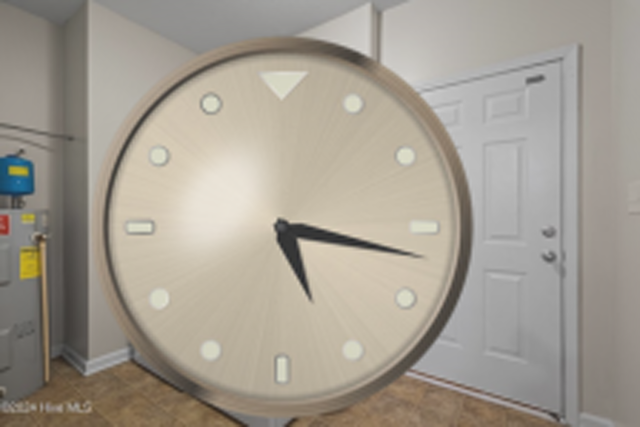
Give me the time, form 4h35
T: 5h17
